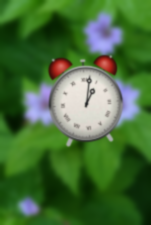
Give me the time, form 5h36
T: 1h02
